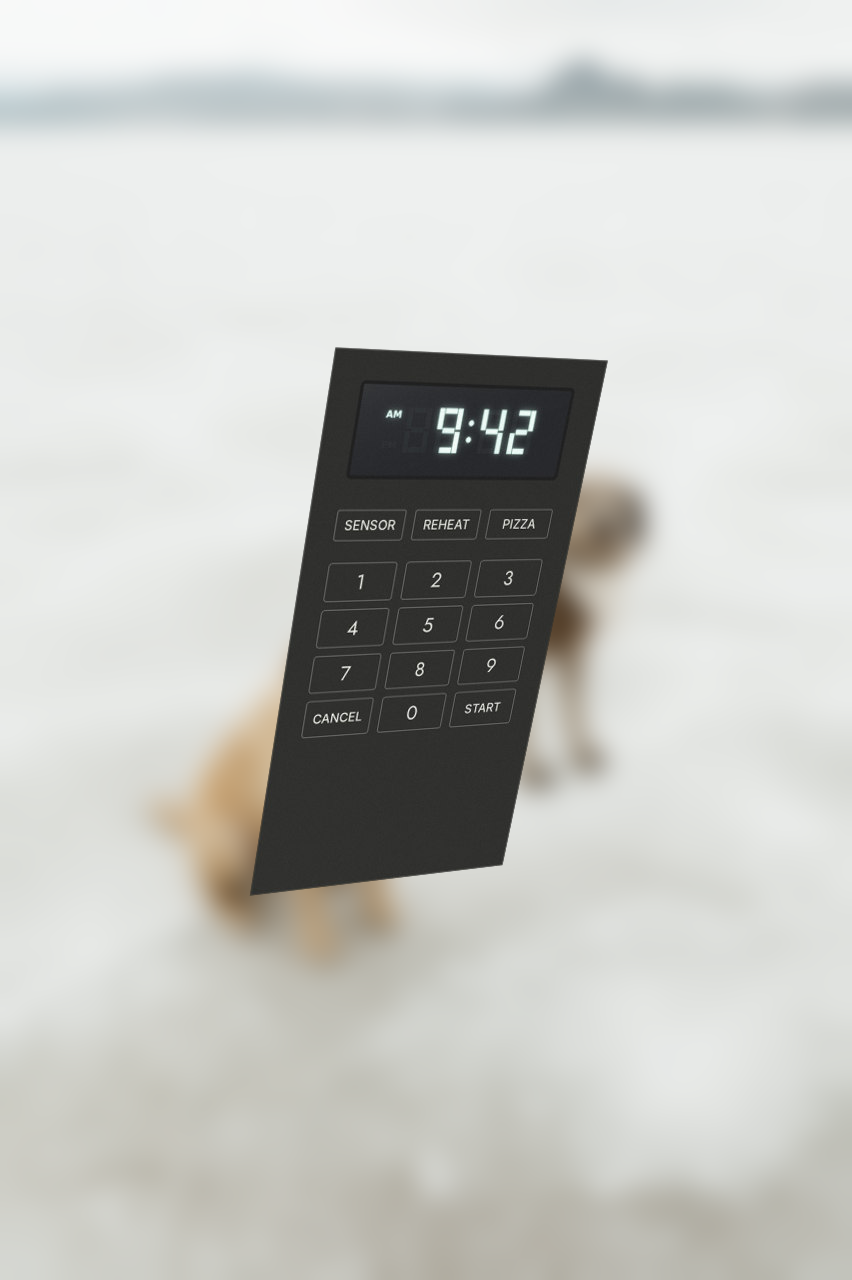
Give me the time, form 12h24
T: 9h42
